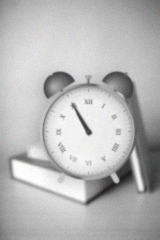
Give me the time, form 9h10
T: 10h55
